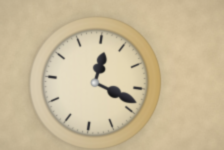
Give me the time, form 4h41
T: 12h18
